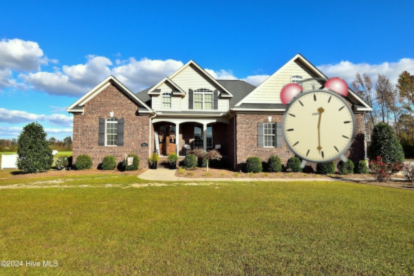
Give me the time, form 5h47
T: 12h31
